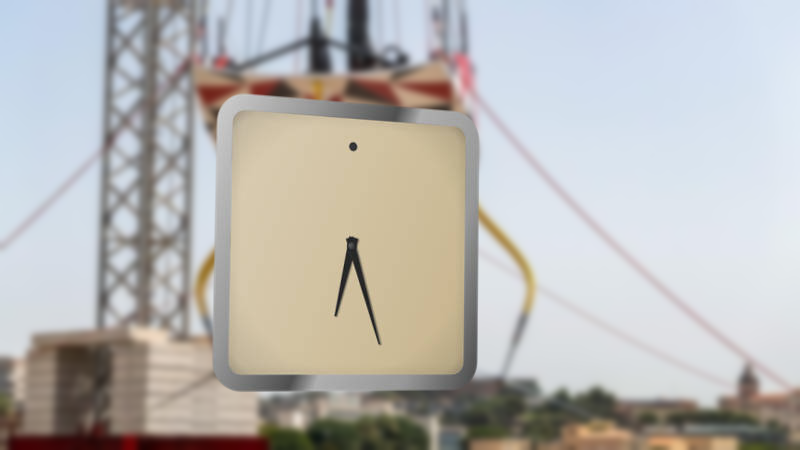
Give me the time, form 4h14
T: 6h27
